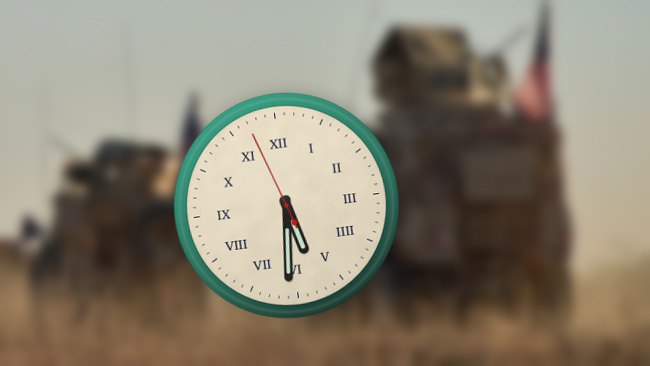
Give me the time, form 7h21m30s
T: 5h30m57s
